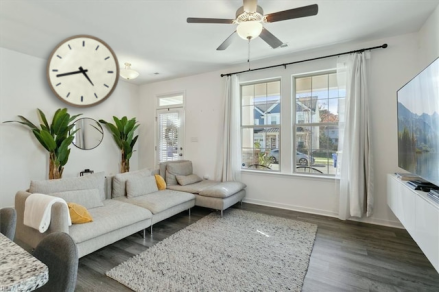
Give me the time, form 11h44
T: 4h43
